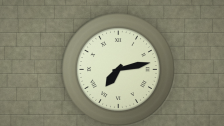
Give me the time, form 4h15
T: 7h13
